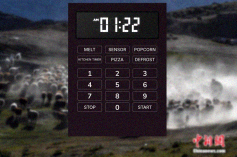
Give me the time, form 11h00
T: 1h22
